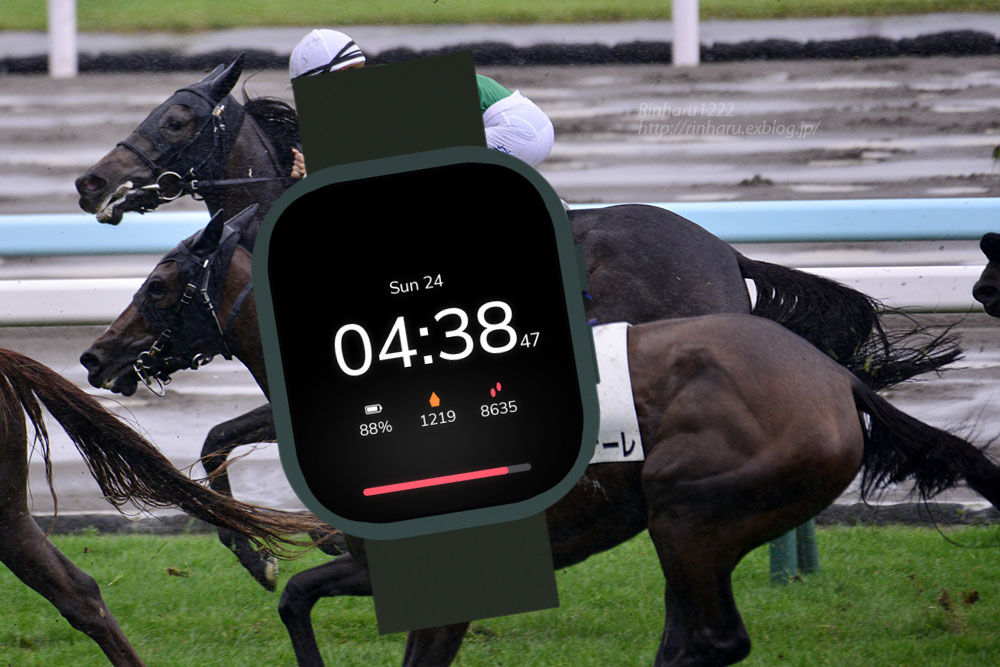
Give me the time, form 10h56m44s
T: 4h38m47s
